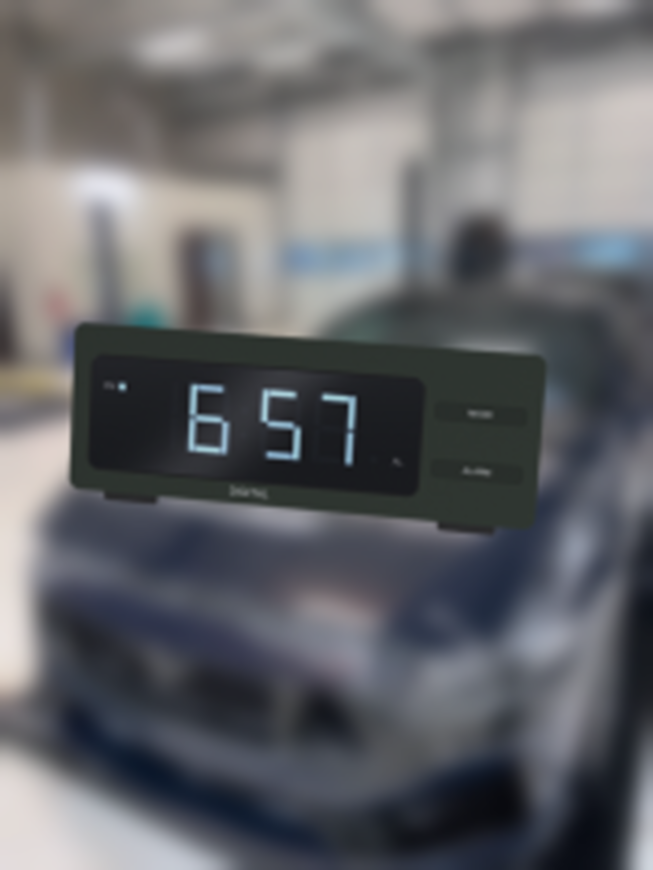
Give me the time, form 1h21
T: 6h57
